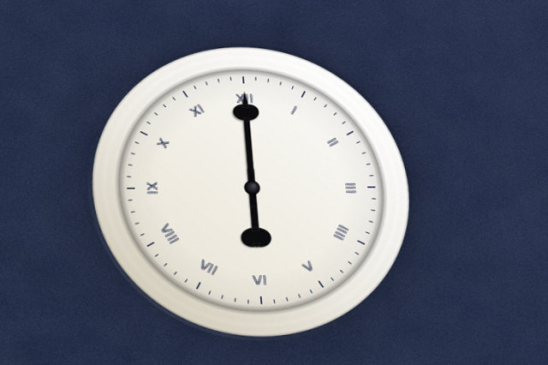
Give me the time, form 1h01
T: 6h00
